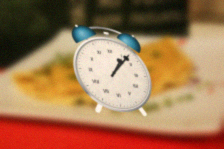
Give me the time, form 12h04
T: 1h07
